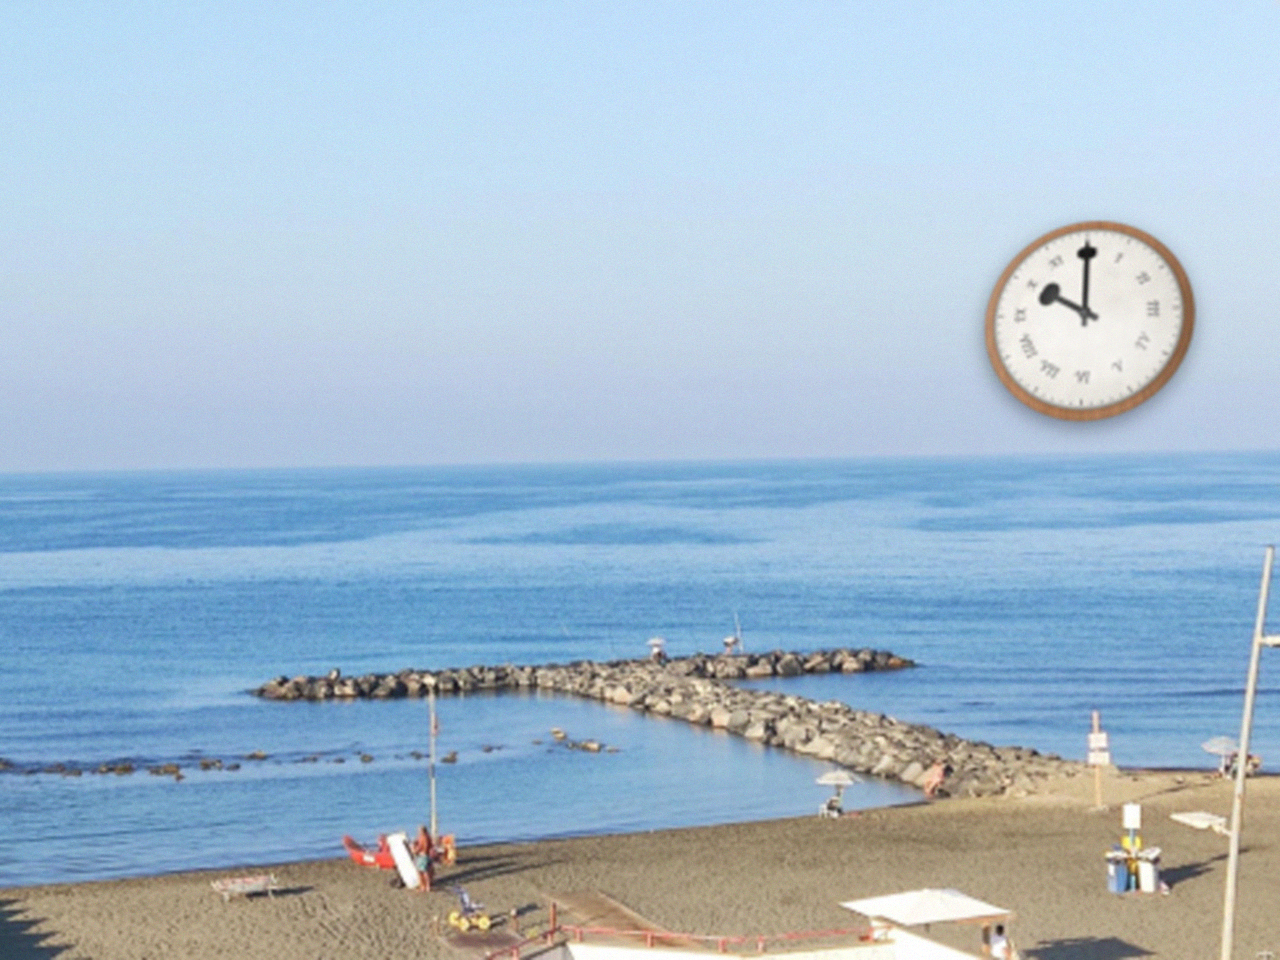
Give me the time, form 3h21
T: 10h00
